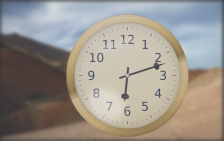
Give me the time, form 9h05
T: 6h12
